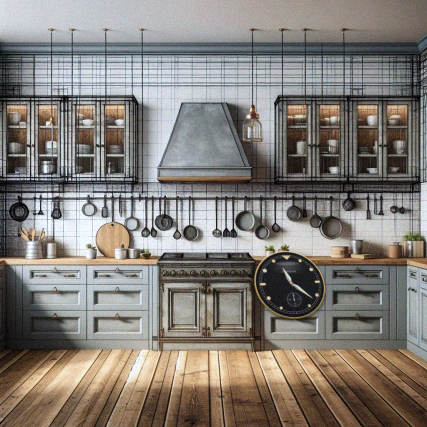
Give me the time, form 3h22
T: 11h22
